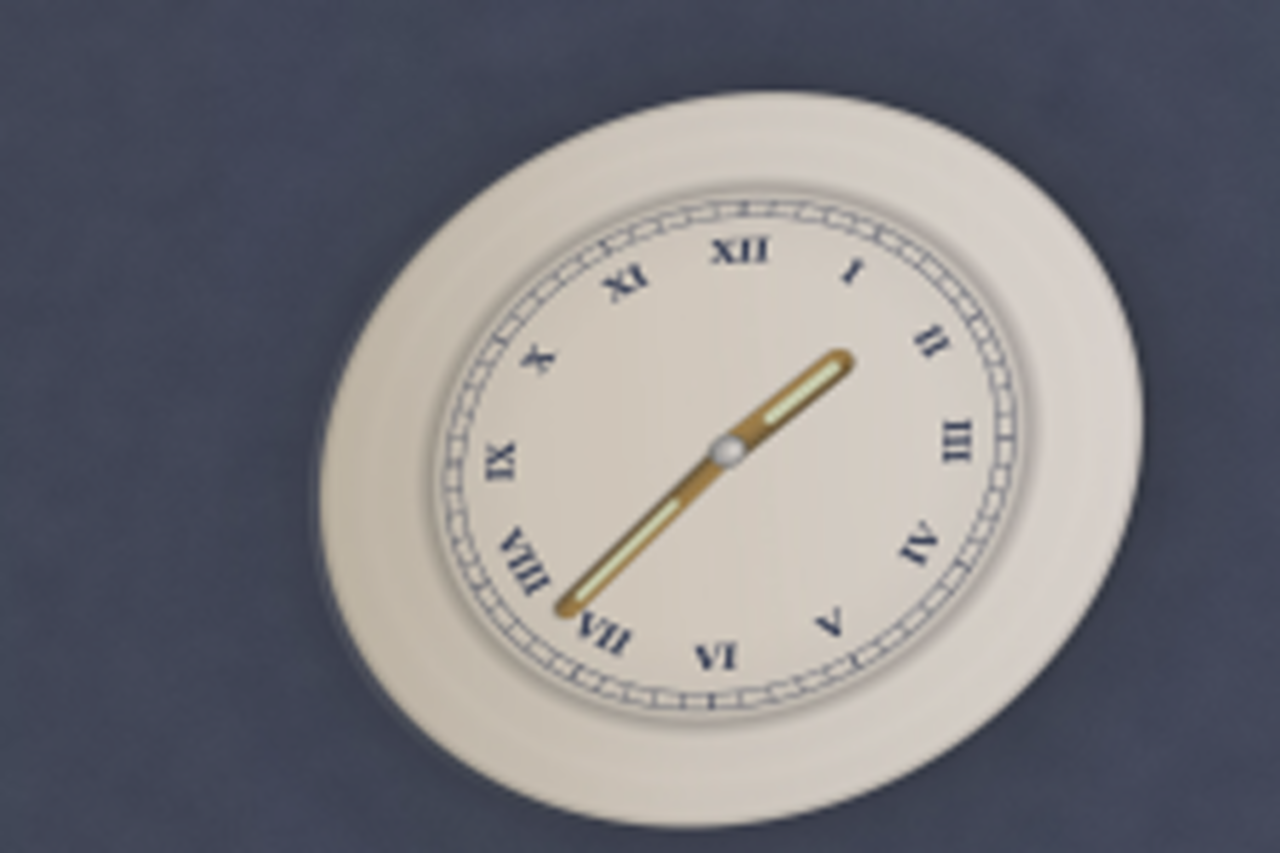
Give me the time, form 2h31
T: 1h37
